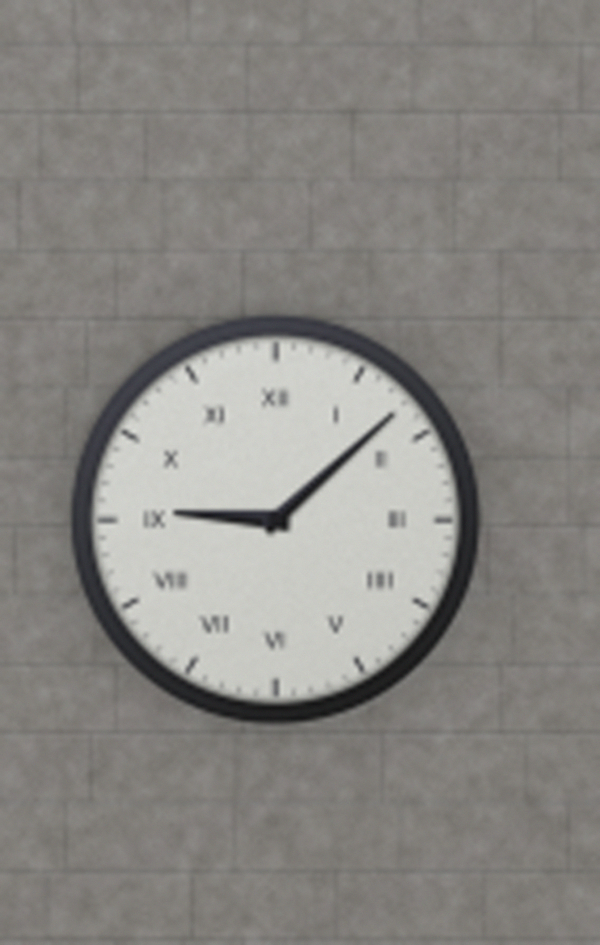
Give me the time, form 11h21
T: 9h08
